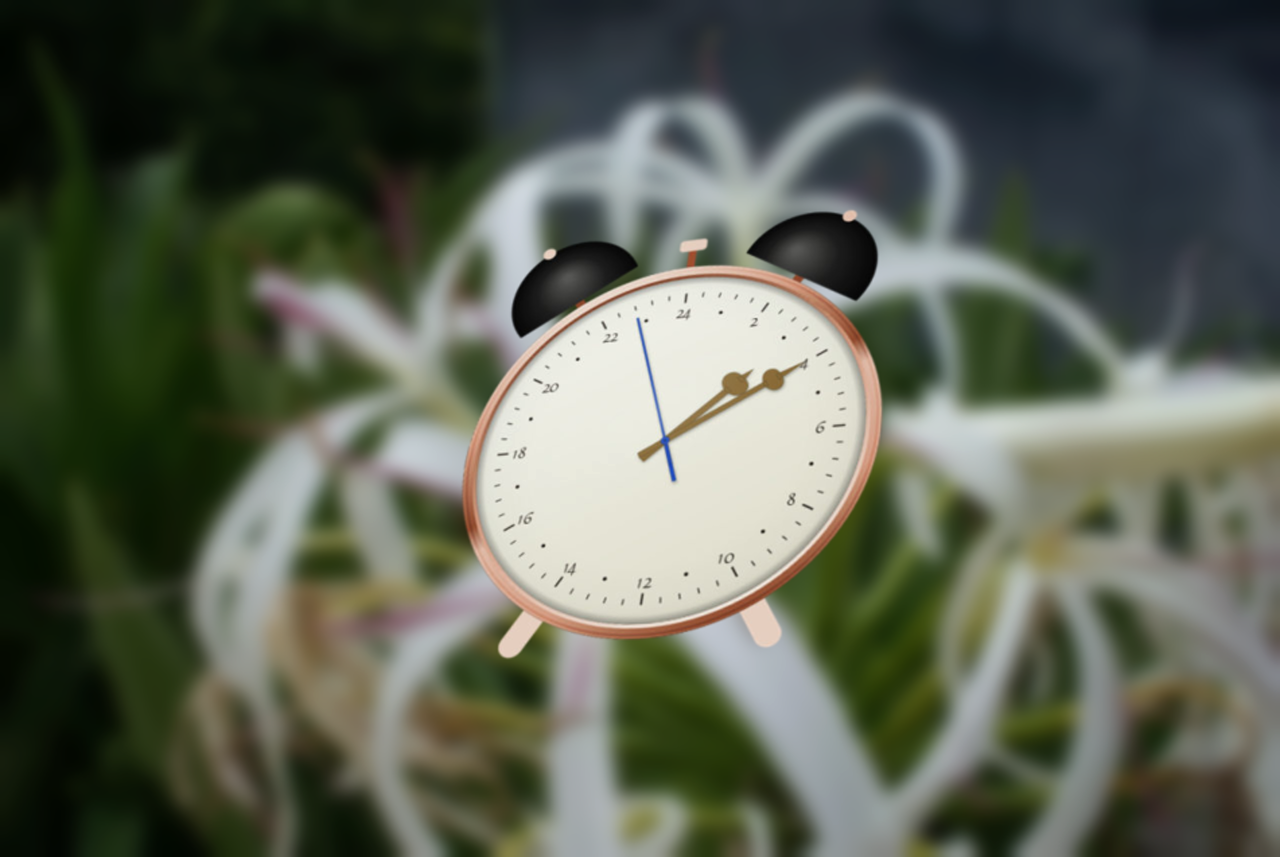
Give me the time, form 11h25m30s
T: 3h09m57s
